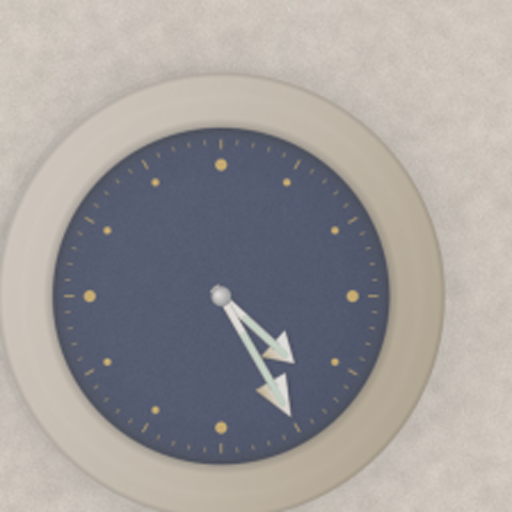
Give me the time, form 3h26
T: 4h25
